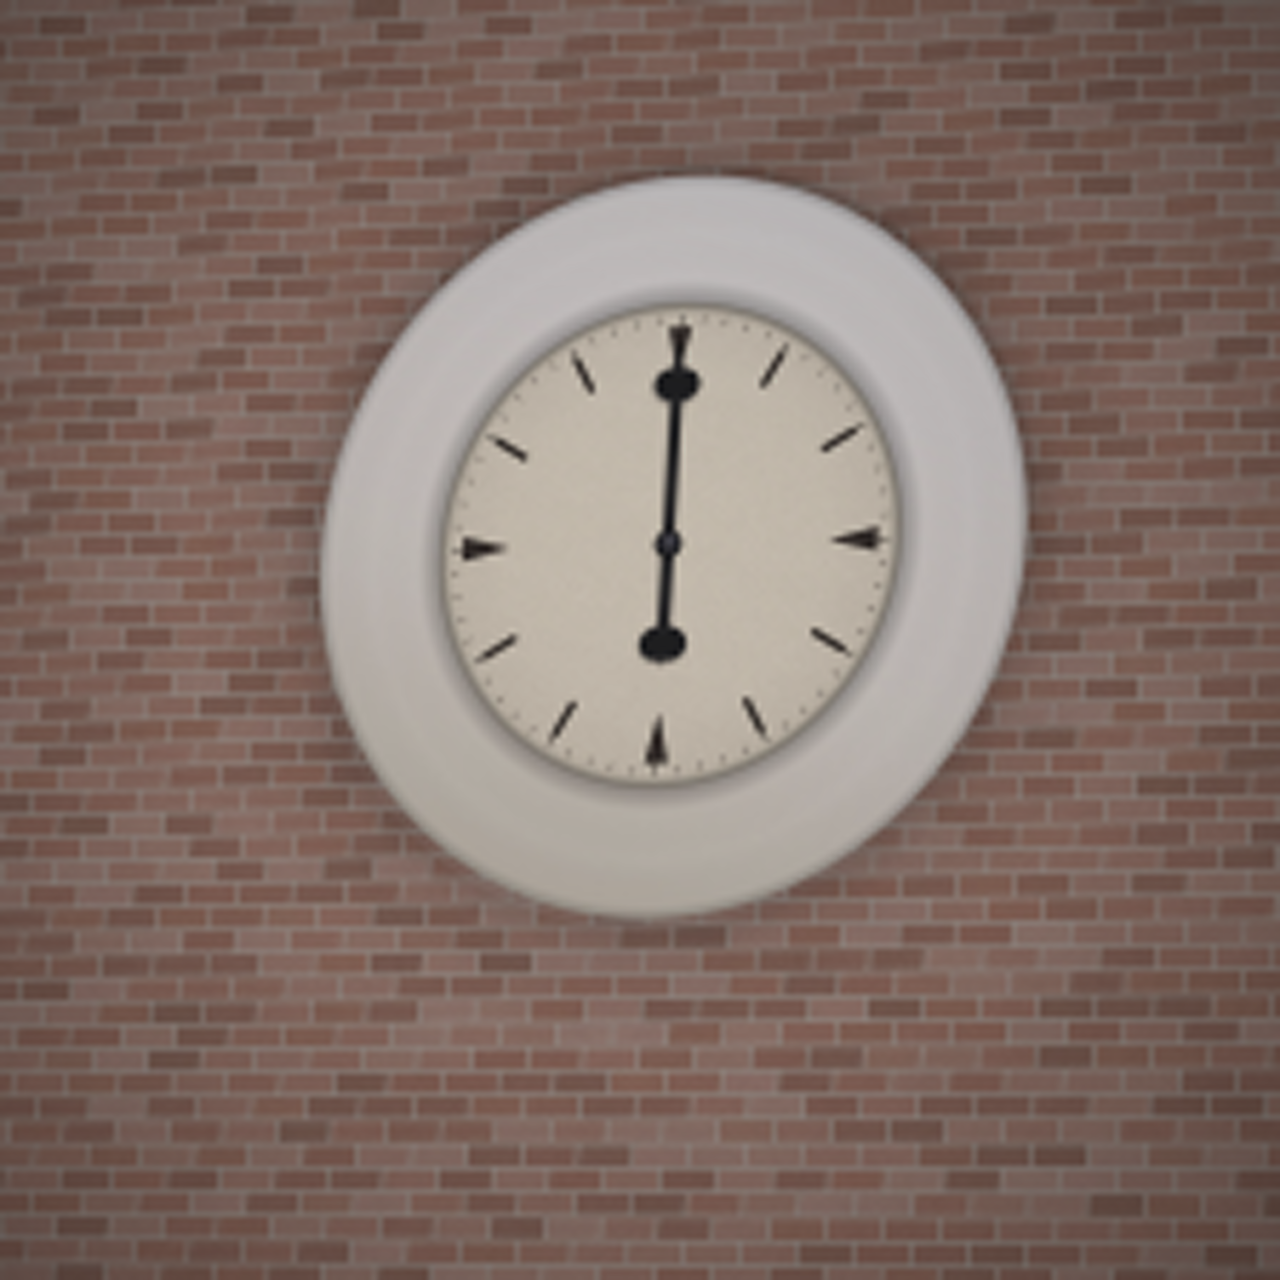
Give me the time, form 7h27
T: 6h00
